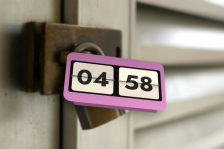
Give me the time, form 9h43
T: 4h58
